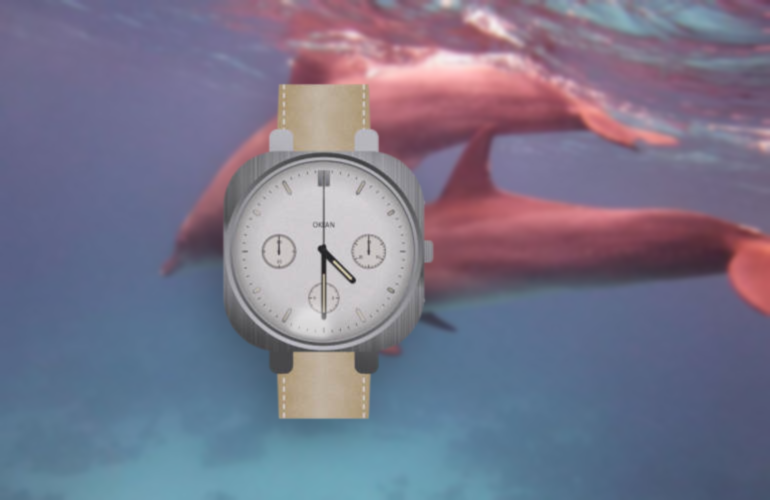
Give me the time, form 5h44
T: 4h30
